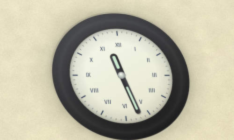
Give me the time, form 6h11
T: 11h27
